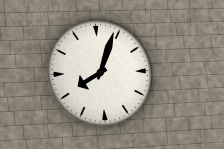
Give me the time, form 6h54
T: 8h04
